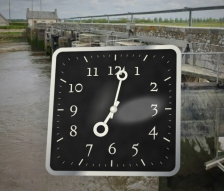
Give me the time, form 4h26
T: 7h02
